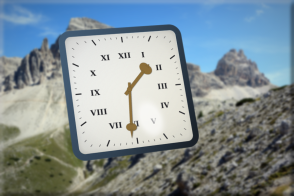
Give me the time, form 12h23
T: 1h31
